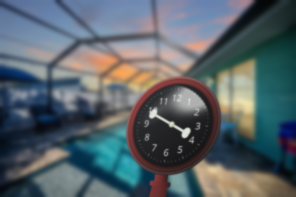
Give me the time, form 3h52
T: 3h49
